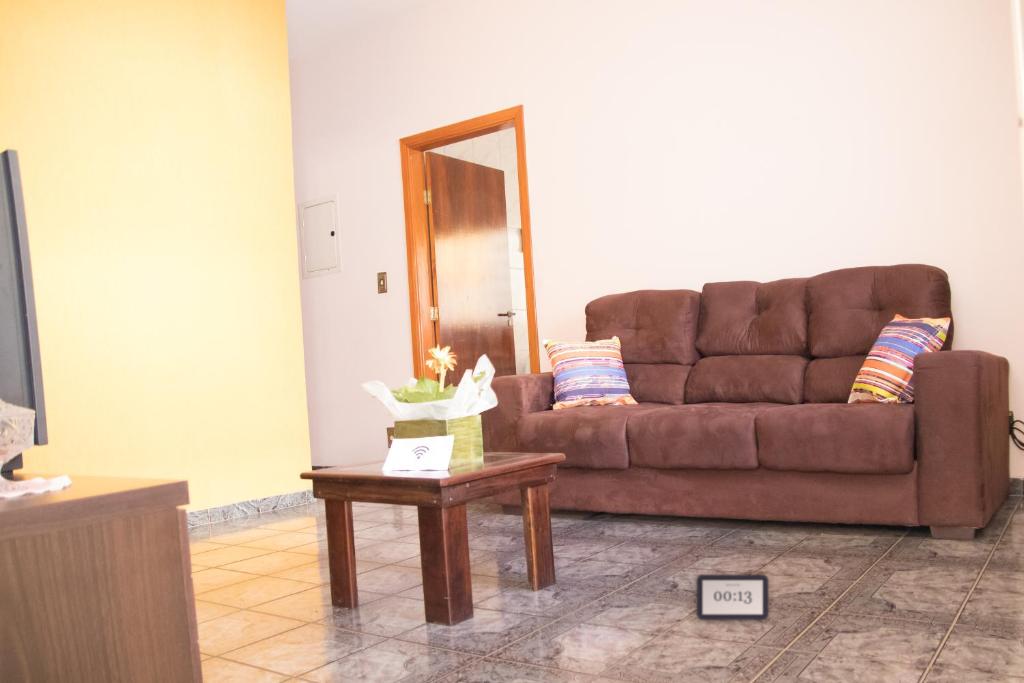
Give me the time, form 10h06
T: 0h13
